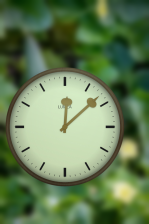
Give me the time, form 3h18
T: 12h08
